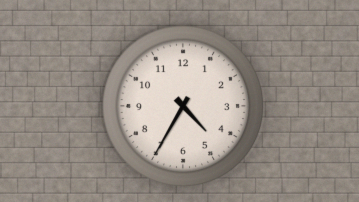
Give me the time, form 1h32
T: 4h35
